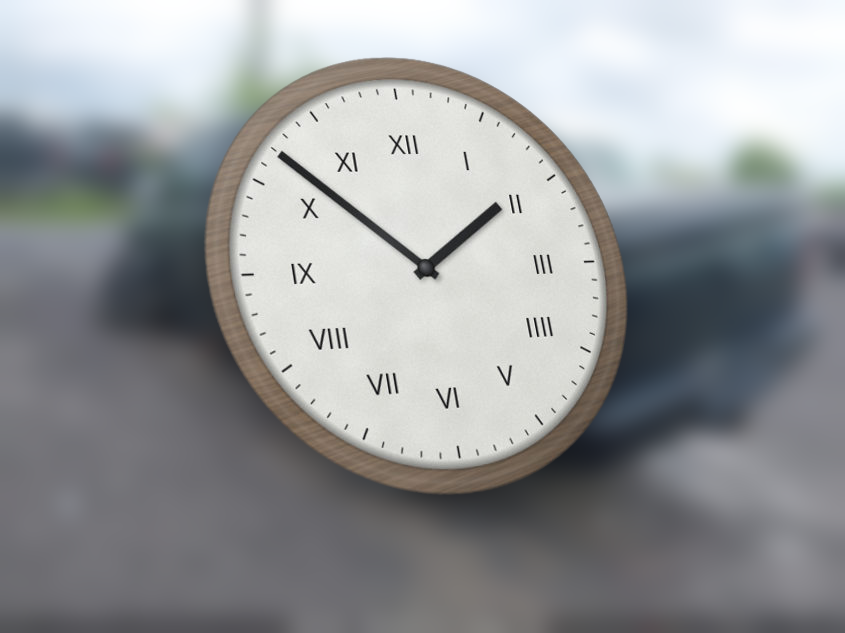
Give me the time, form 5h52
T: 1h52
